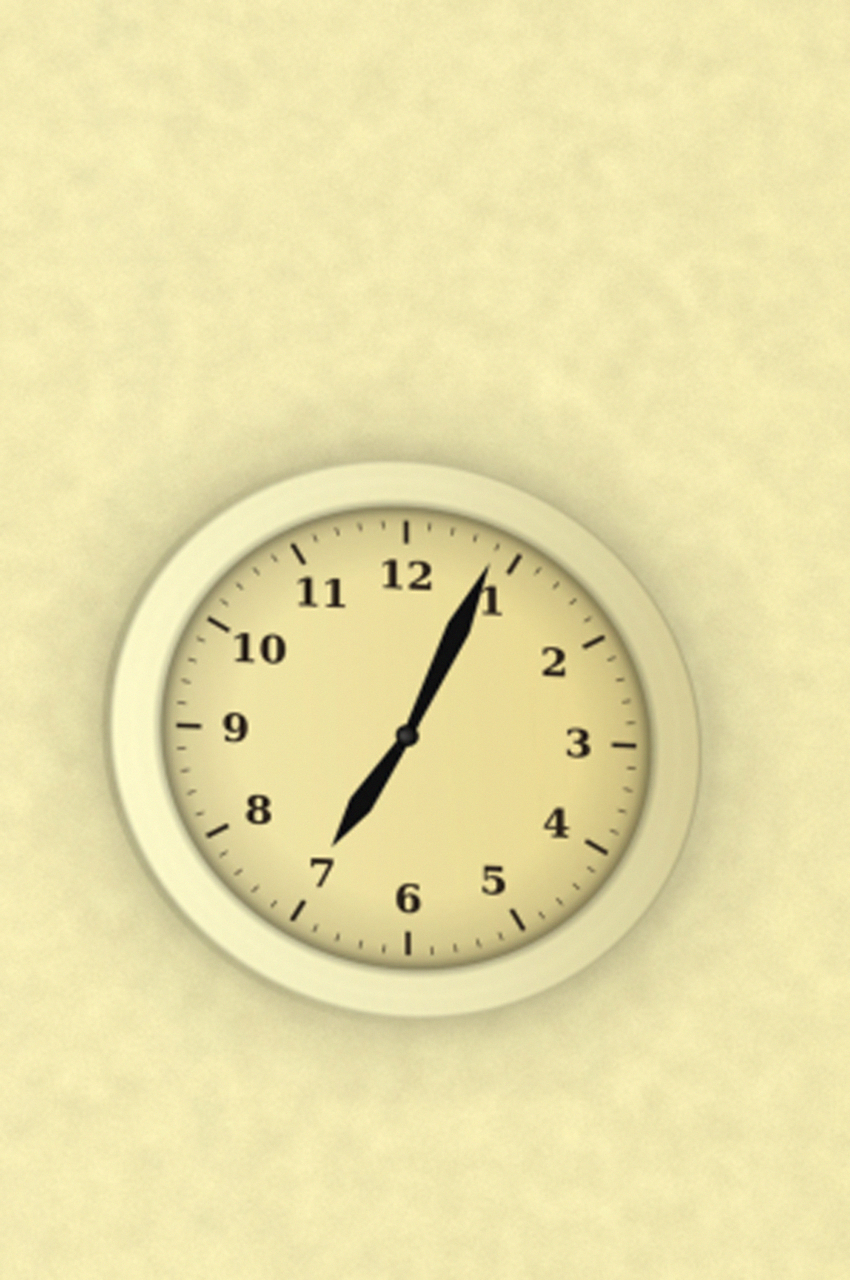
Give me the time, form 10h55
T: 7h04
